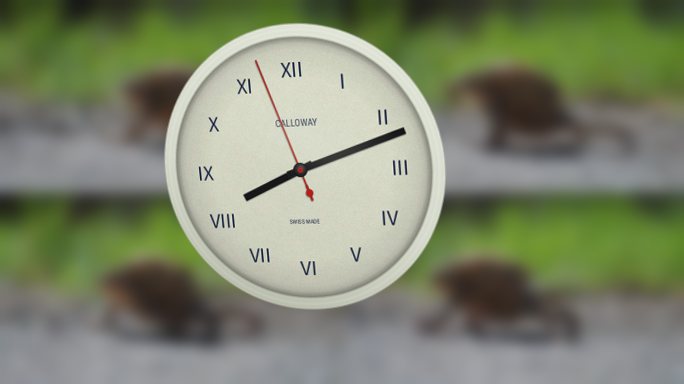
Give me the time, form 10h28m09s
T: 8h11m57s
